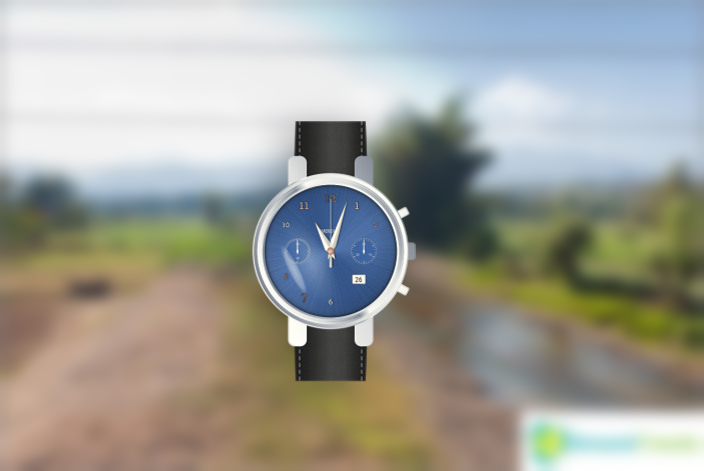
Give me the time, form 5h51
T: 11h03
